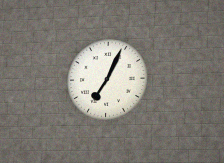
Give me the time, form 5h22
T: 7h04
